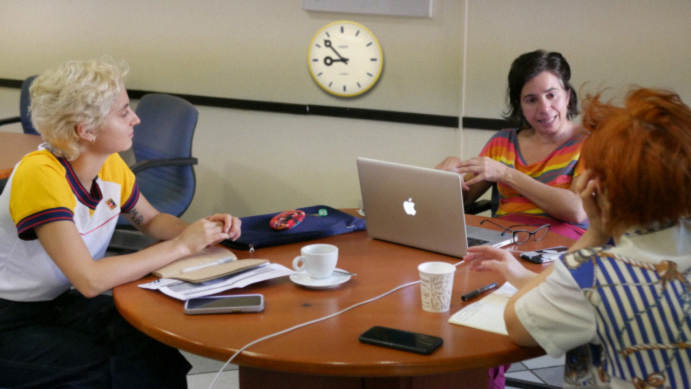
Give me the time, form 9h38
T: 8h53
